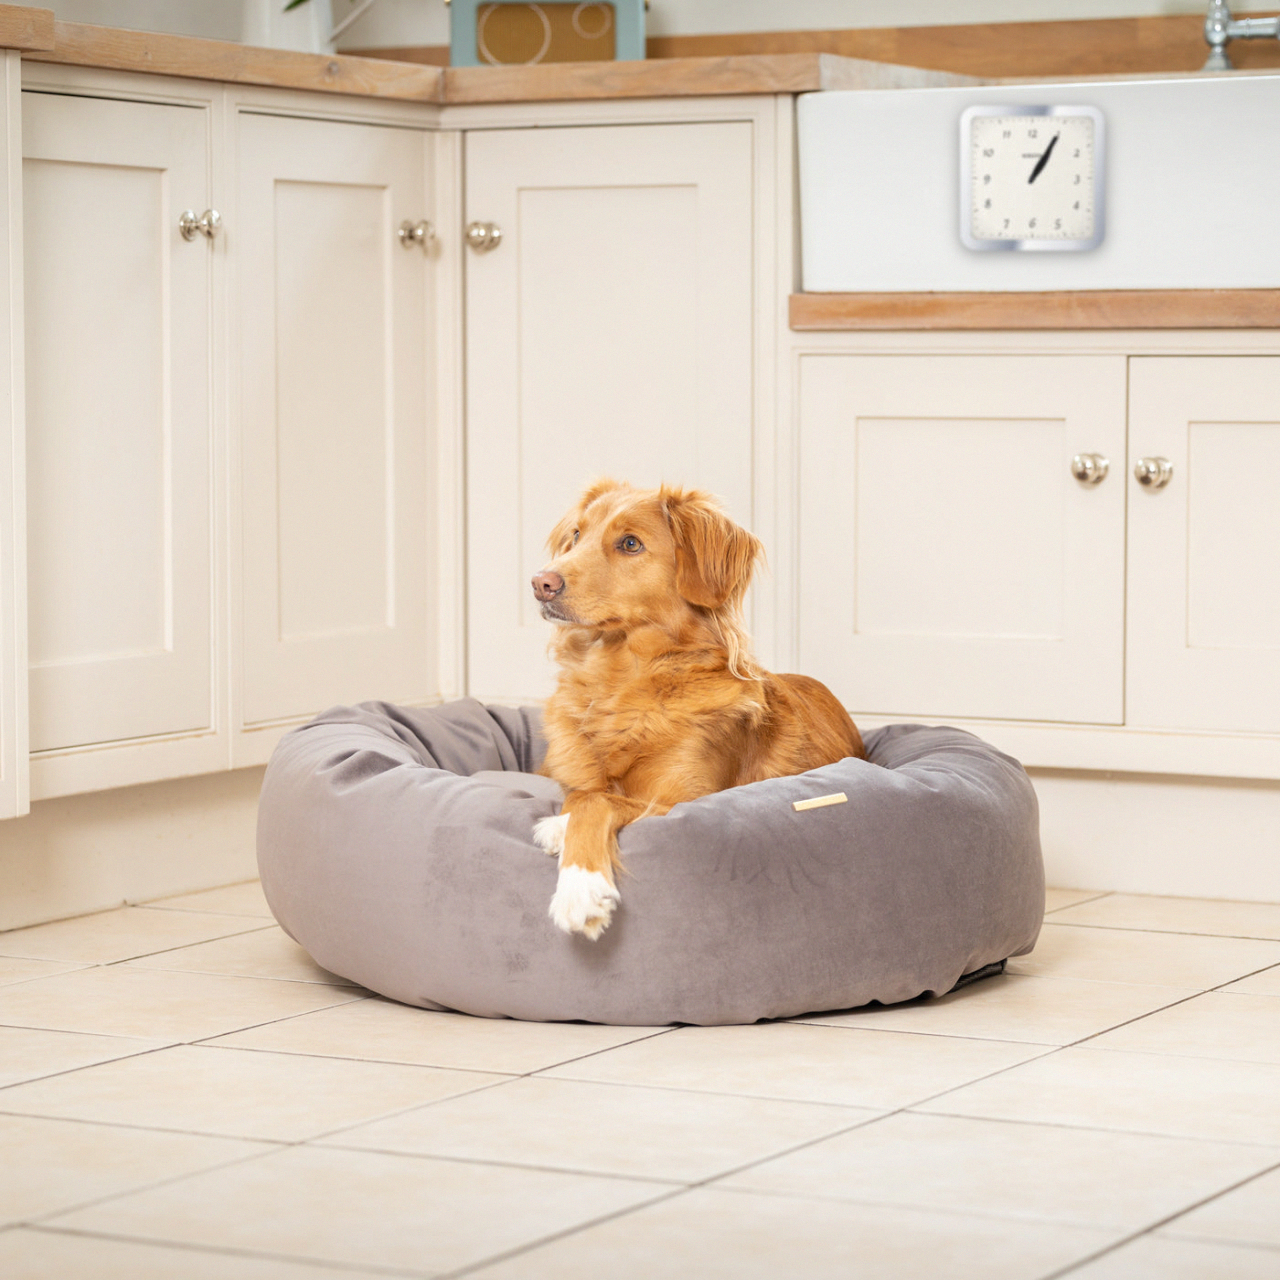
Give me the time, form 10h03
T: 1h05
